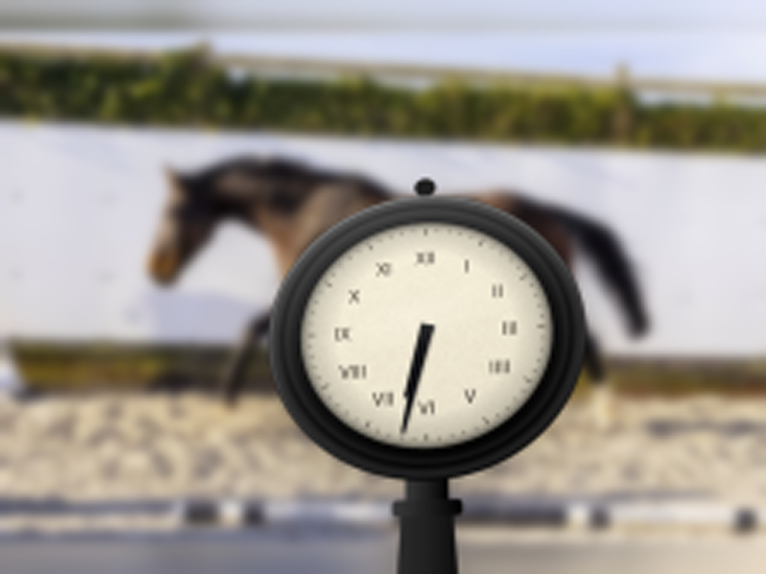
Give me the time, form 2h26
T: 6h32
